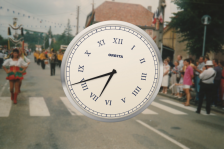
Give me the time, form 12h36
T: 6h41
